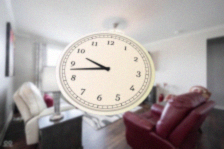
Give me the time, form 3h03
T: 9h43
